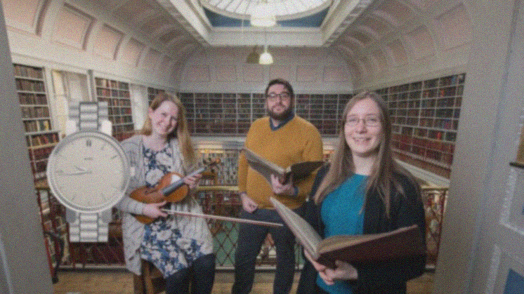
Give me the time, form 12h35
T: 9h44
